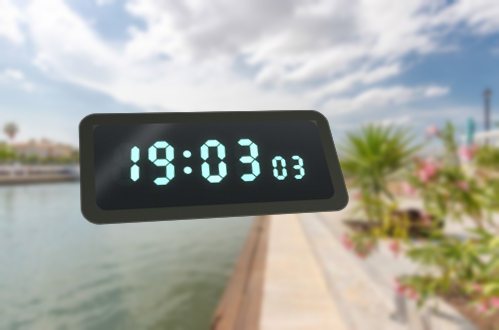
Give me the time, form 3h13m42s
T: 19h03m03s
